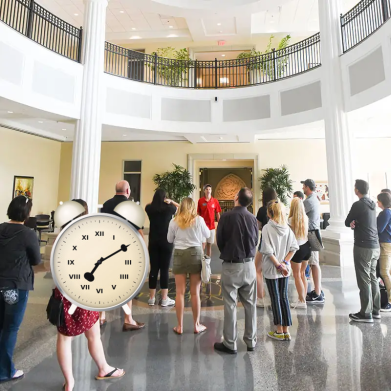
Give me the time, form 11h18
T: 7h10
